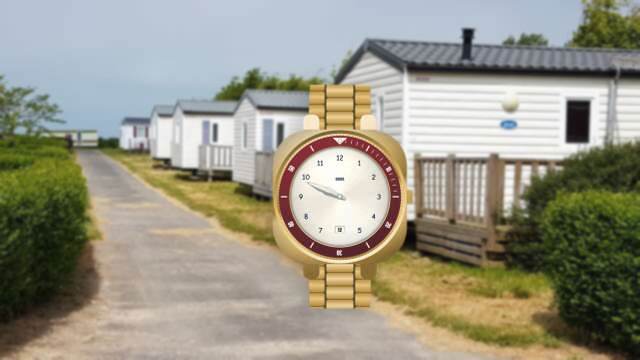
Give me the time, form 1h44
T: 9h49
